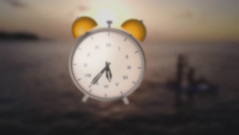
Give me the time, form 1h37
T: 5h36
